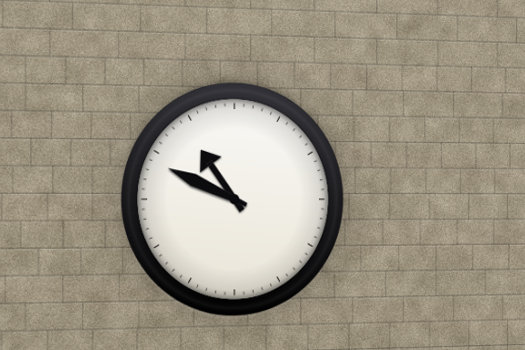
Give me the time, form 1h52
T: 10h49
